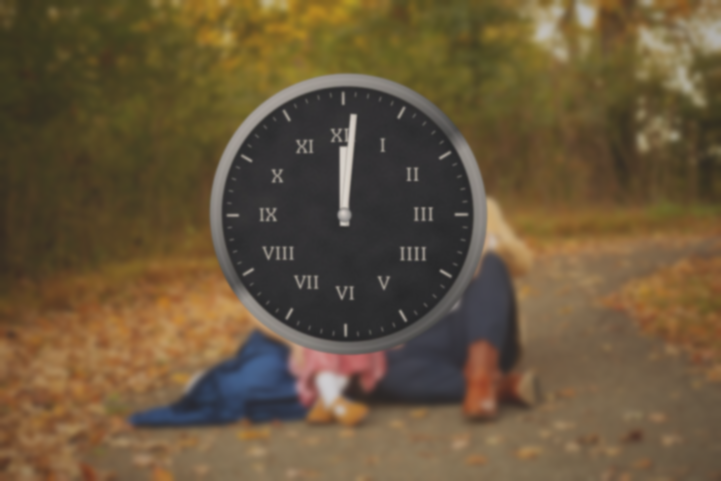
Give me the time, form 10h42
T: 12h01
